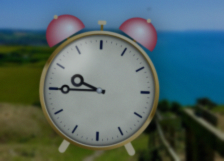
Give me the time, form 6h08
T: 9h45
